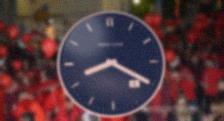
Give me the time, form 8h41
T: 8h20
